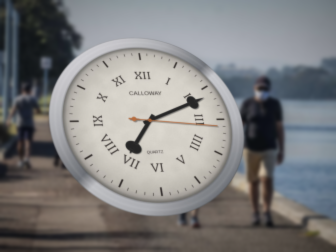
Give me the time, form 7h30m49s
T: 7h11m16s
